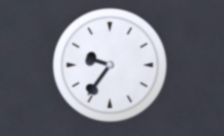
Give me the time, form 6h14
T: 9h36
